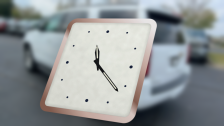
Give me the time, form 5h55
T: 11h22
